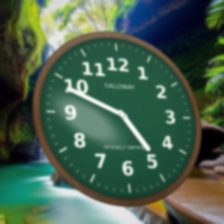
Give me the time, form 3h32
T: 4h49
